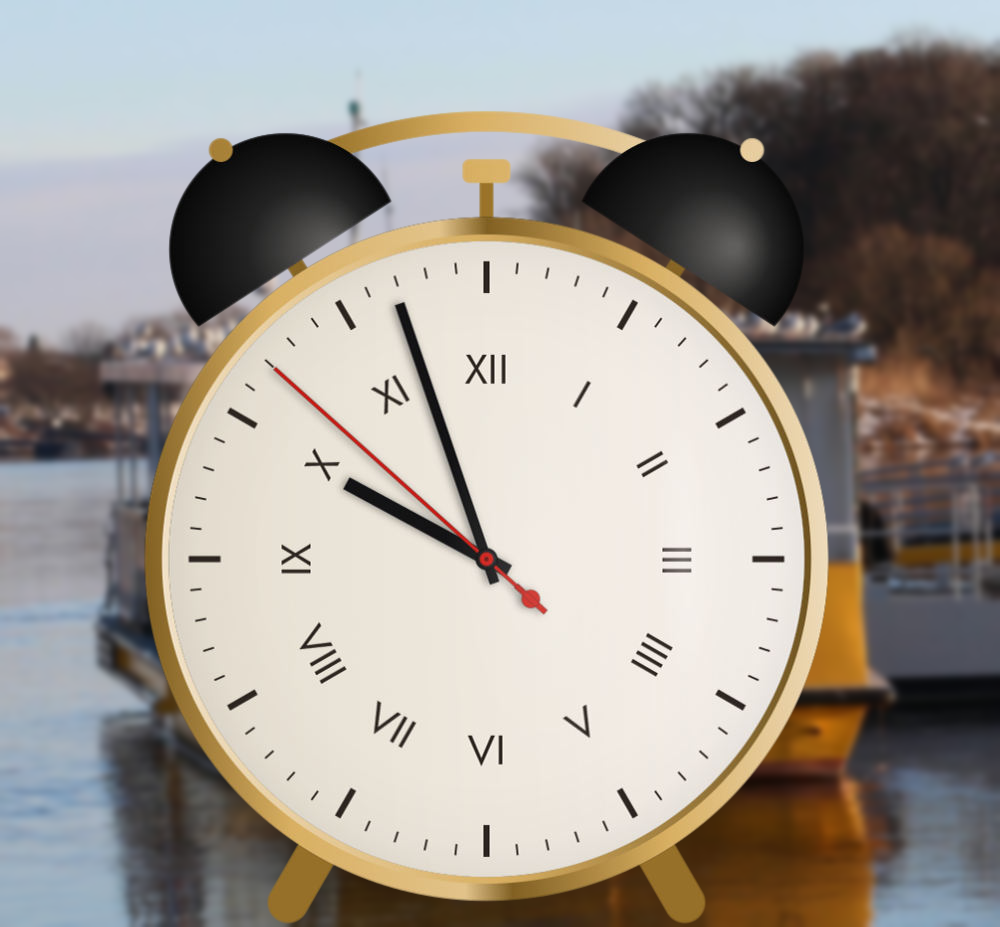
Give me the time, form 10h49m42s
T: 9h56m52s
